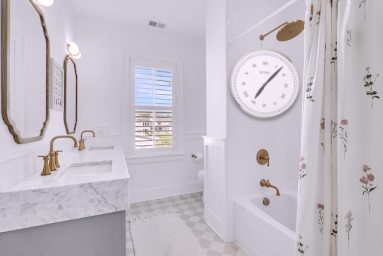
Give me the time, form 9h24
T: 7h07
